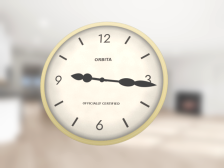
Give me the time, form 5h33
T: 9h16
